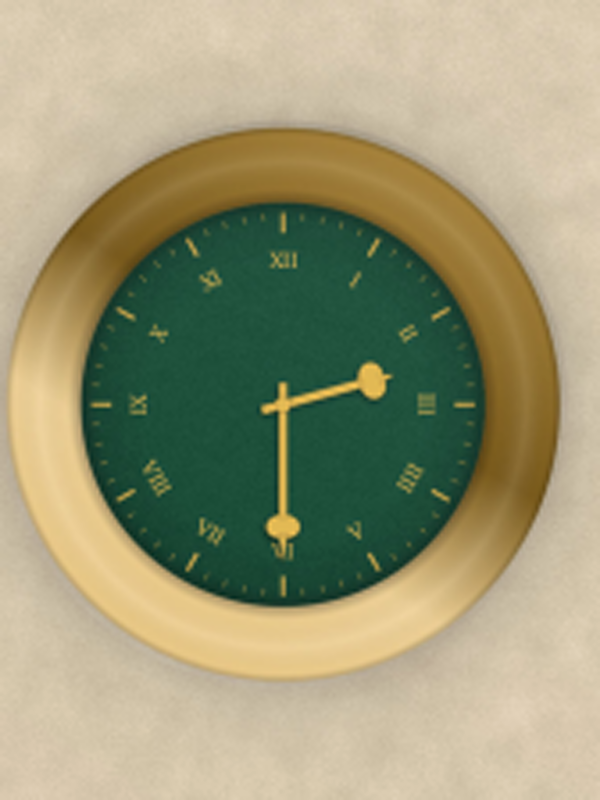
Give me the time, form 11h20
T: 2h30
